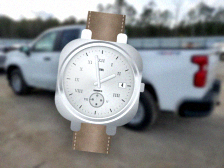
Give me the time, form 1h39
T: 1h58
